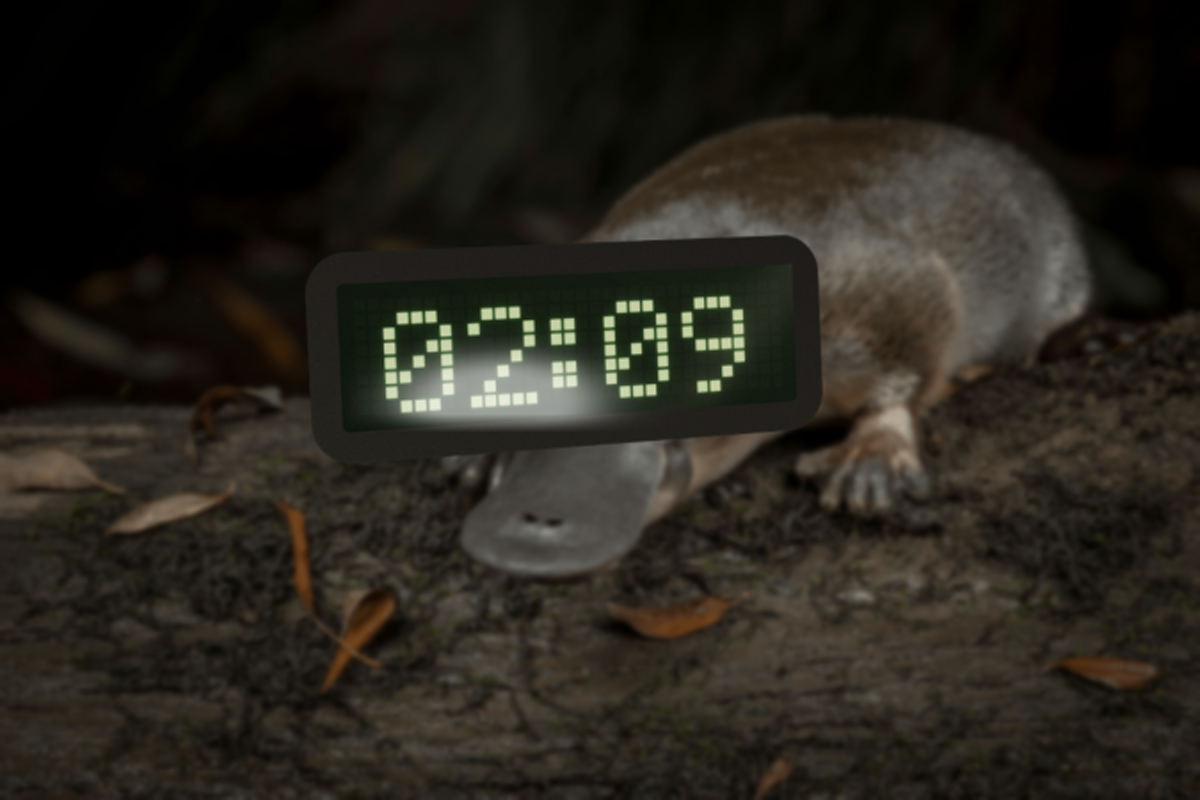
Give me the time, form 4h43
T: 2h09
